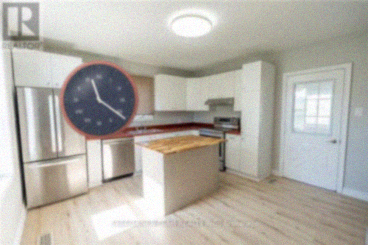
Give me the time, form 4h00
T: 11h21
